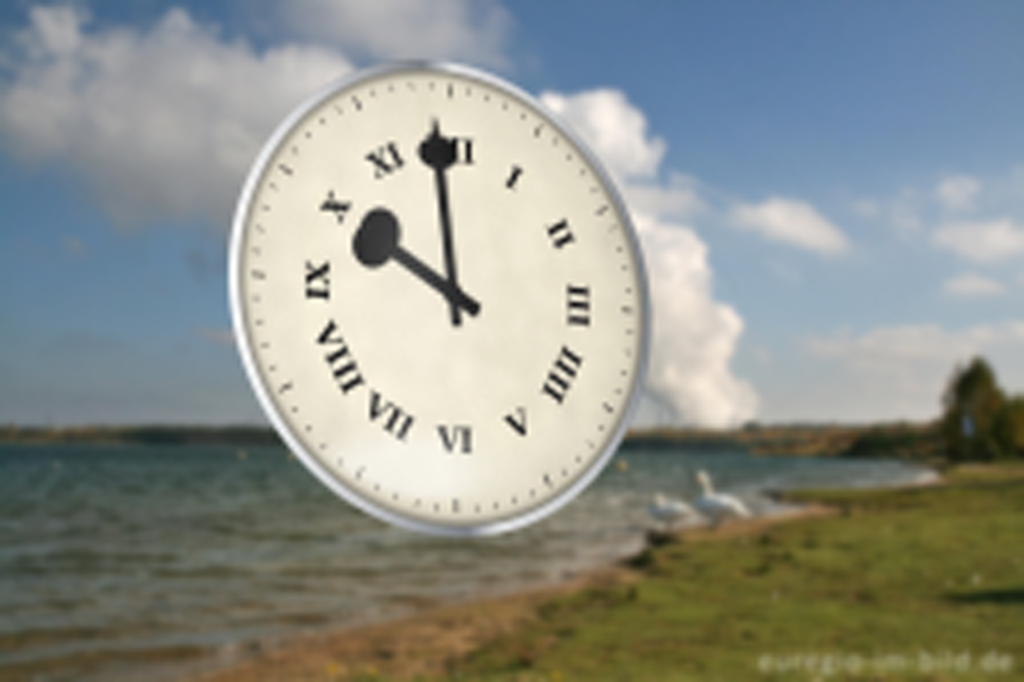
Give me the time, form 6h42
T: 9h59
